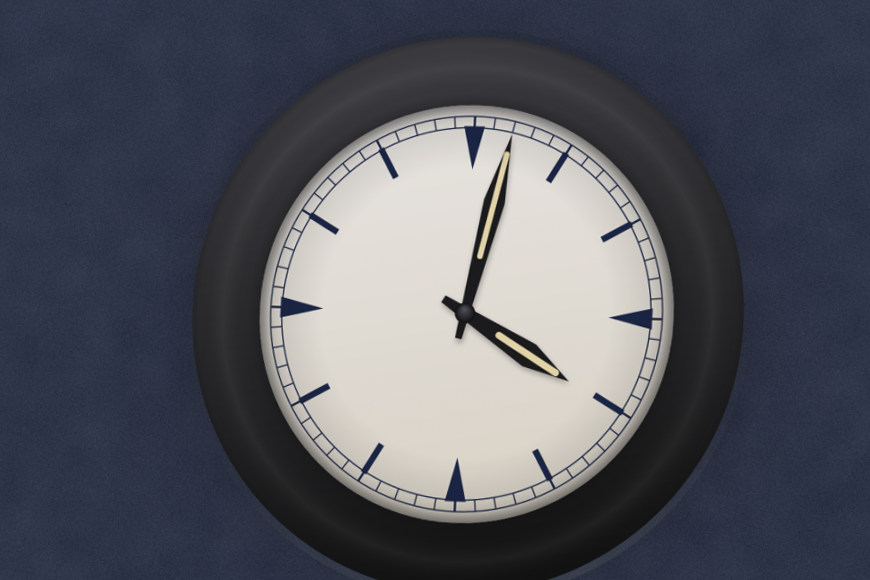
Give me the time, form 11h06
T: 4h02
